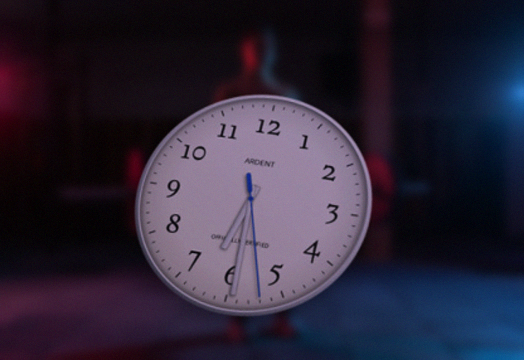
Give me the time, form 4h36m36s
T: 6h29m27s
